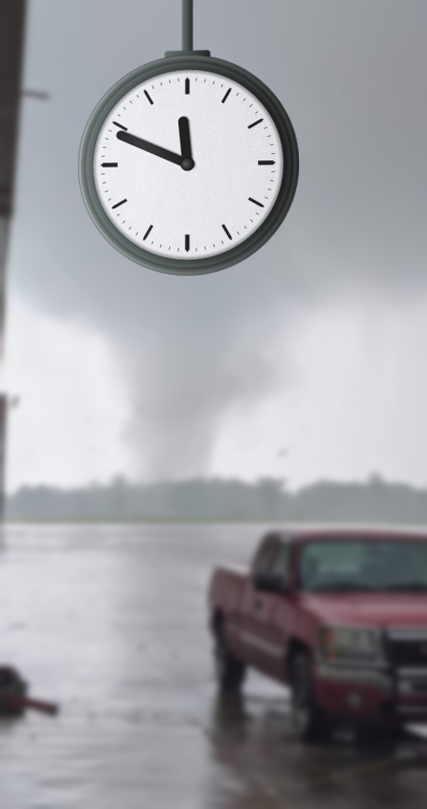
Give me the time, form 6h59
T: 11h49
